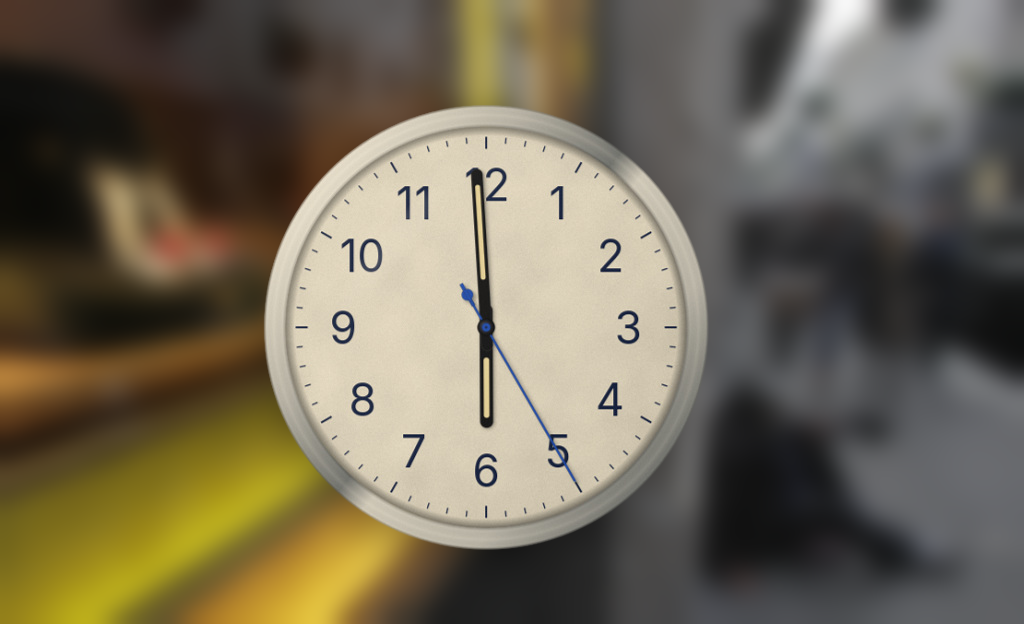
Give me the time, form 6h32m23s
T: 5h59m25s
